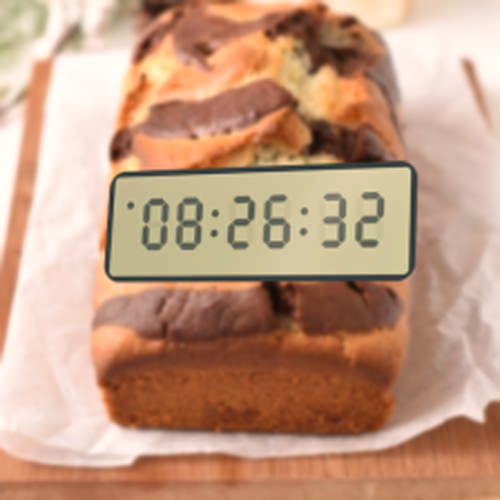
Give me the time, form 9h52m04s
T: 8h26m32s
